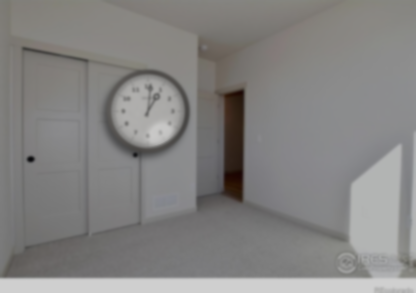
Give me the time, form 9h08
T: 1h01
